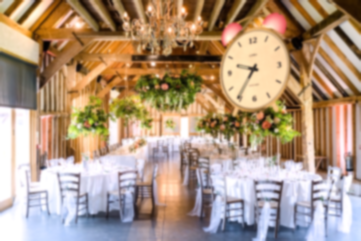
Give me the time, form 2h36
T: 9h36
